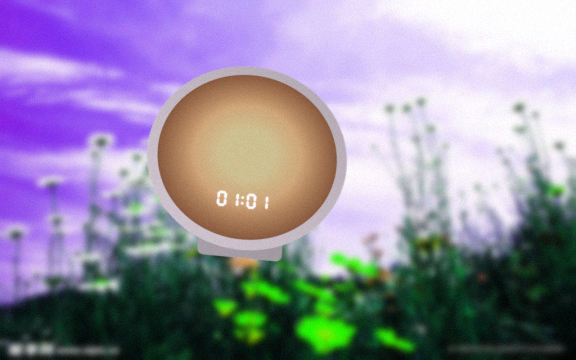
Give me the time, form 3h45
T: 1h01
